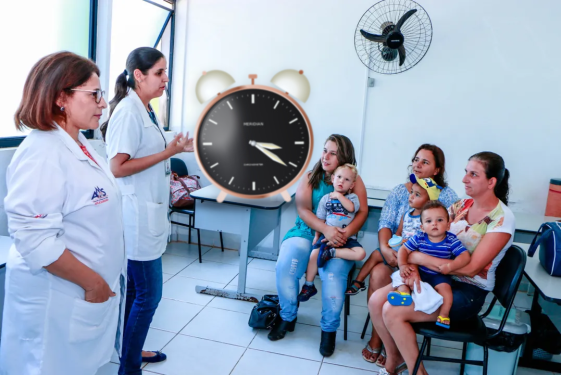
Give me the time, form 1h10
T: 3h21
